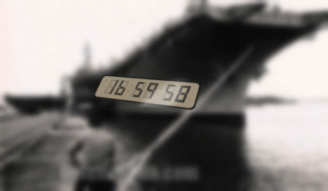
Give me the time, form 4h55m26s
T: 16h59m58s
